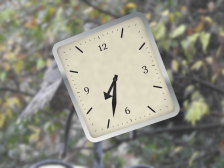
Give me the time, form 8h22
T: 7h34
